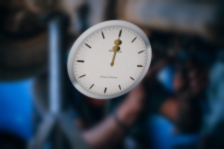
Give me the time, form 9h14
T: 12h00
